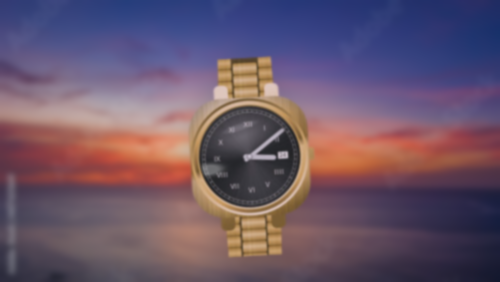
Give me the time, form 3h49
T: 3h09
